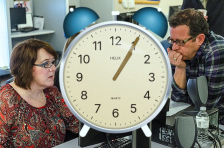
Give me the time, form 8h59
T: 1h05
